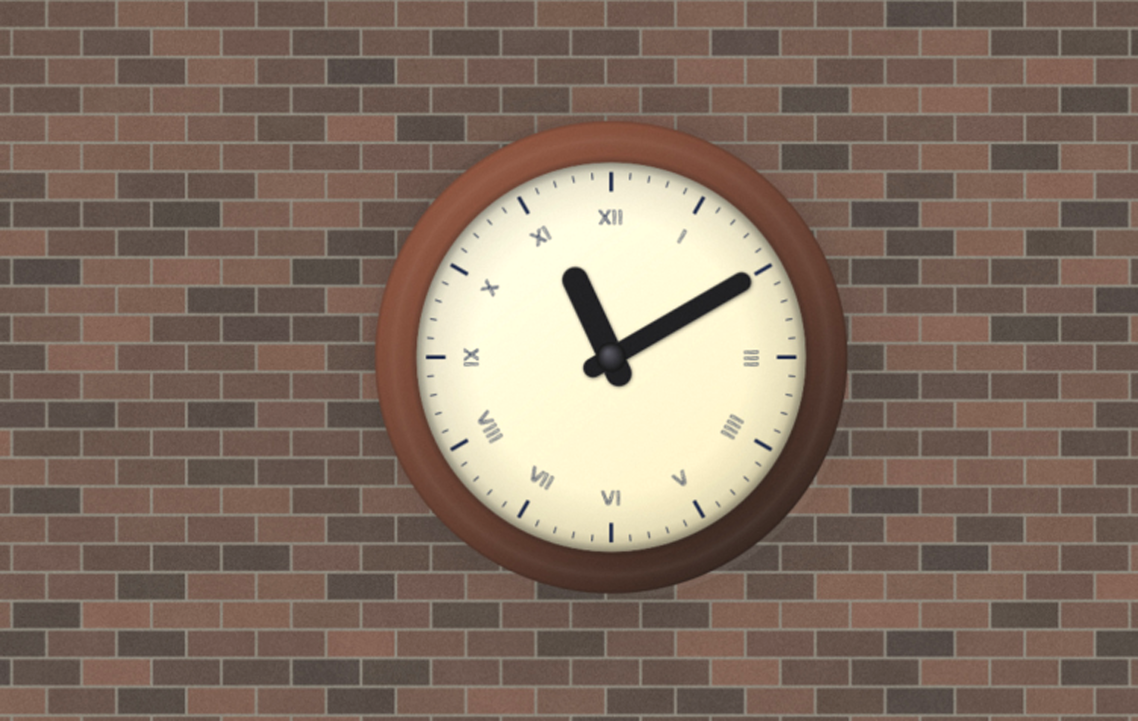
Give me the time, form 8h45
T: 11h10
